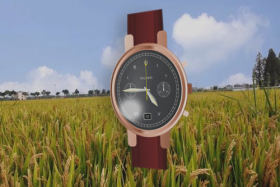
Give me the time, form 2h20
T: 4h45
